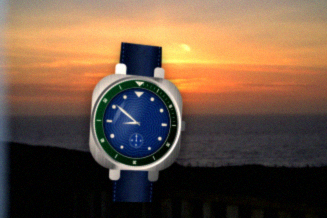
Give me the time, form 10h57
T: 8h51
